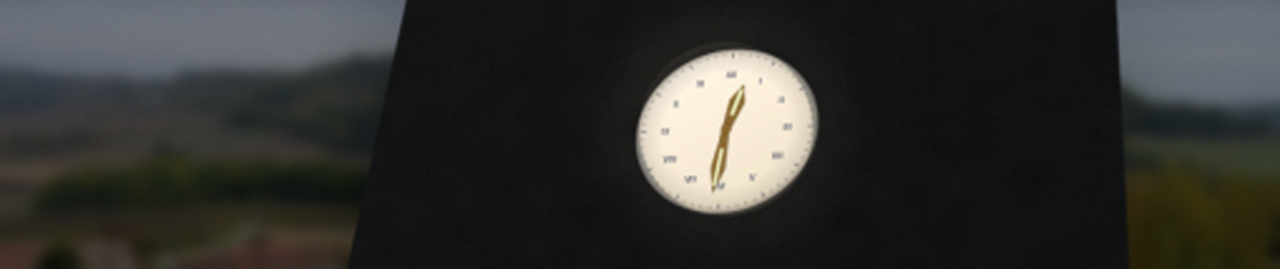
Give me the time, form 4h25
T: 12h31
